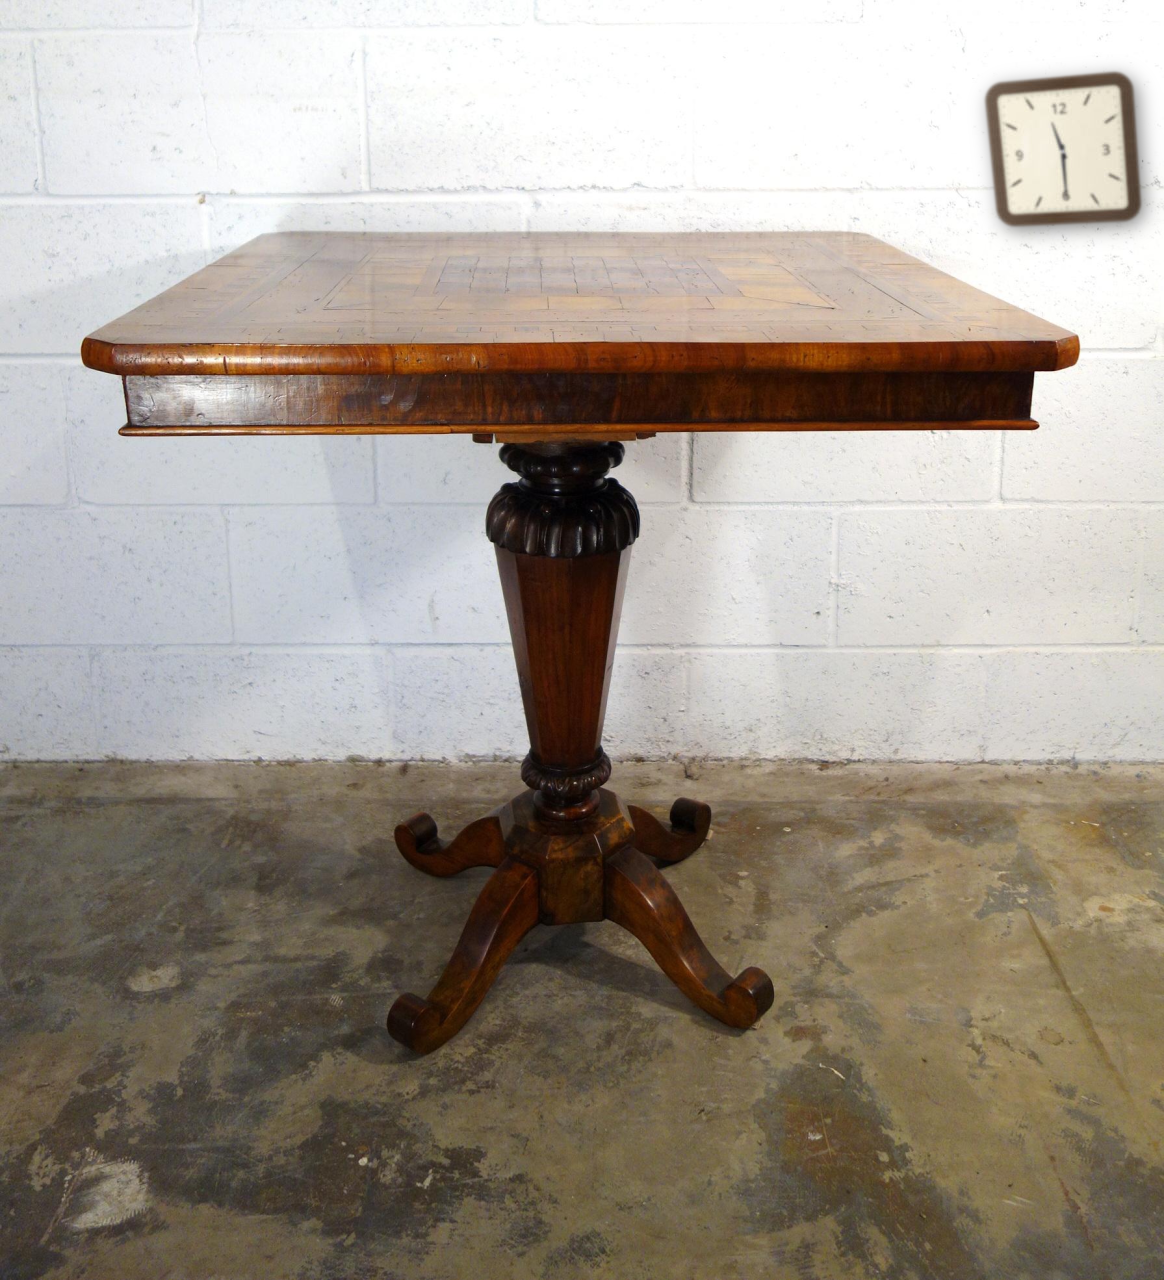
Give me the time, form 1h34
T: 11h30
